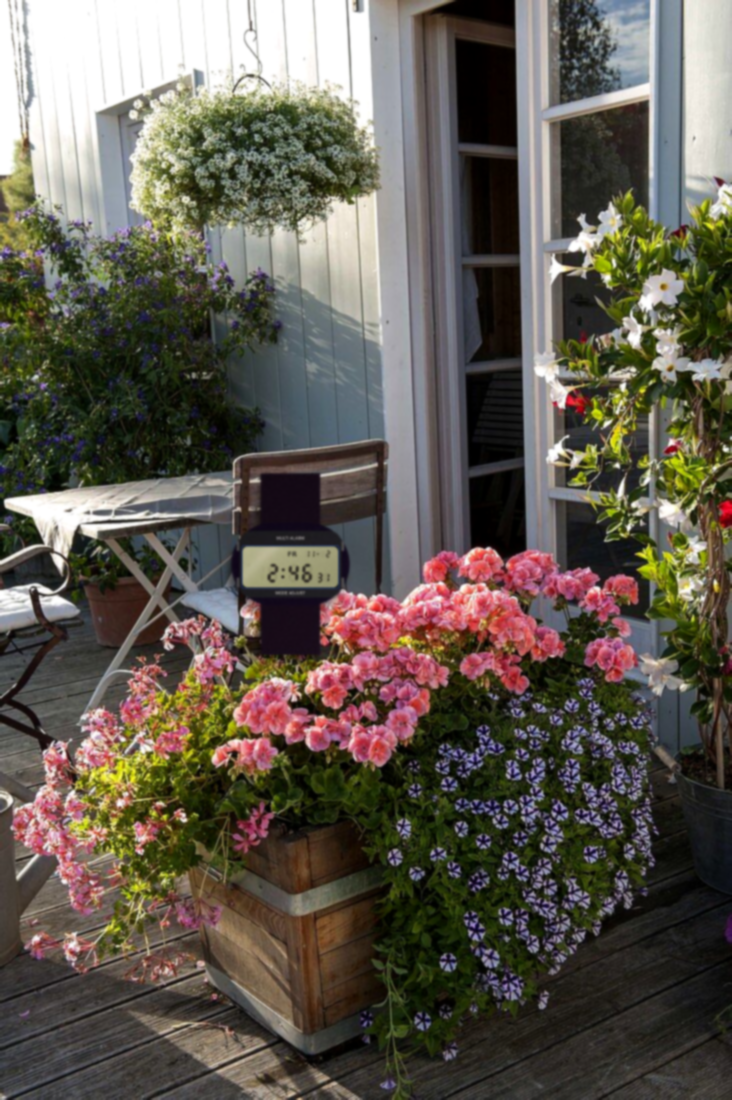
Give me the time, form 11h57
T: 2h46
